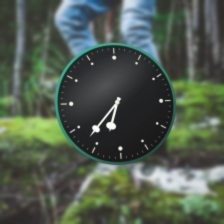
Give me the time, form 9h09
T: 6h37
